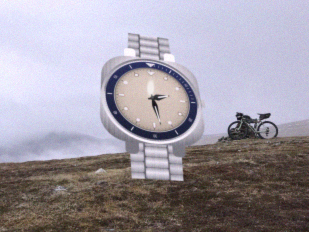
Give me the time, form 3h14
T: 2h28
